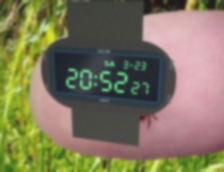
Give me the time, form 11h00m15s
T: 20h52m27s
